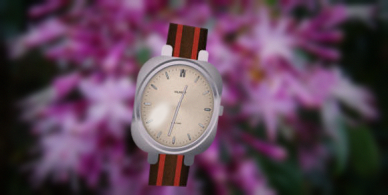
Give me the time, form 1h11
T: 12h32
